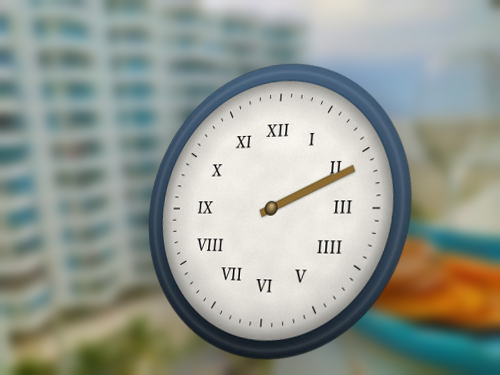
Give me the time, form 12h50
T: 2h11
